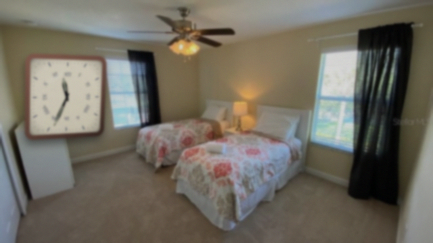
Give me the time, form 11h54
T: 11h34
